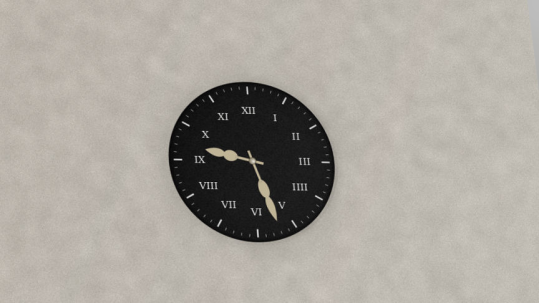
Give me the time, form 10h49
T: 9h27
